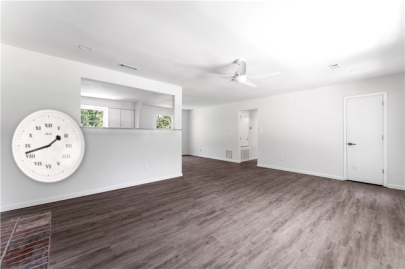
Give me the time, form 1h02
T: 1h42
